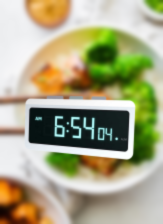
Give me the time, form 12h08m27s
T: 6h54m04s
